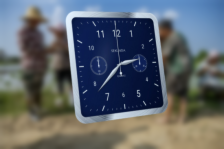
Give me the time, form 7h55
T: 2h38
